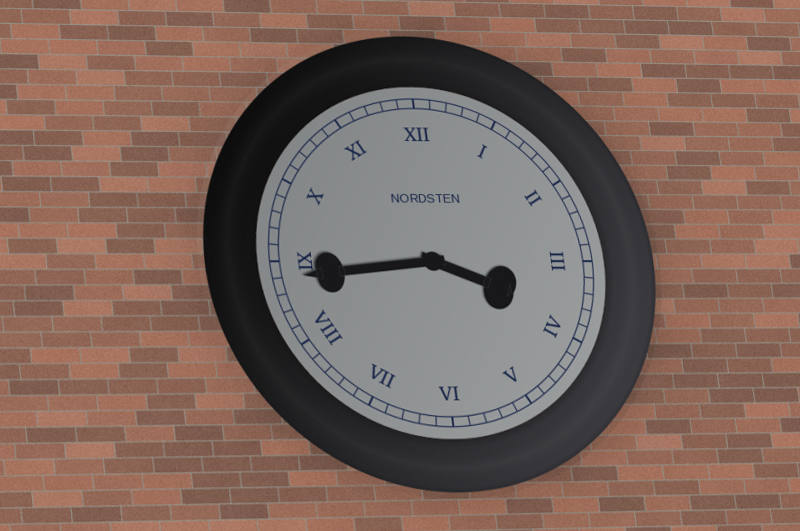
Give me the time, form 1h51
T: 3h44
